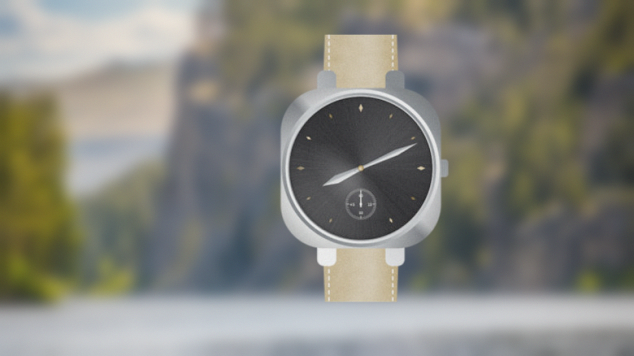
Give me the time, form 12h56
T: 8h11
